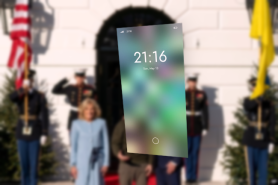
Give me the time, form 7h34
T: 21h16
